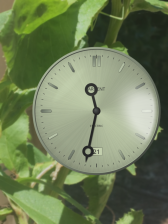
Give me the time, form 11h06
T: 11h32
